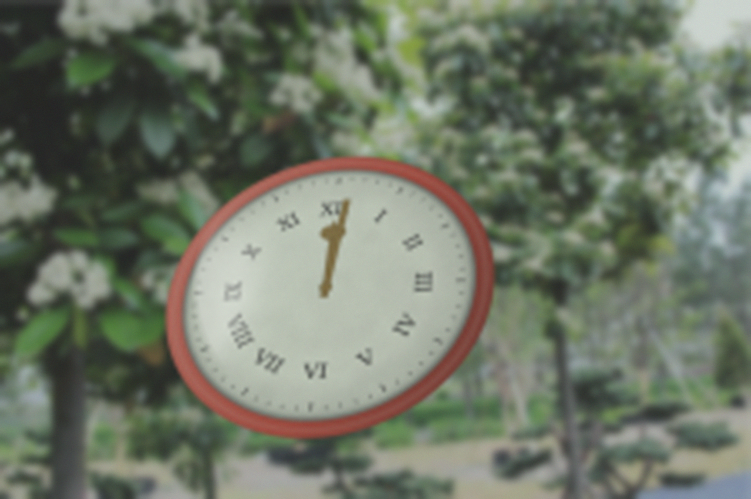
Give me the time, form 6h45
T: 12h01
